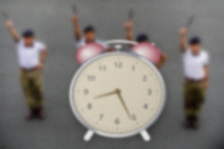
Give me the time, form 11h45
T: 8h26
